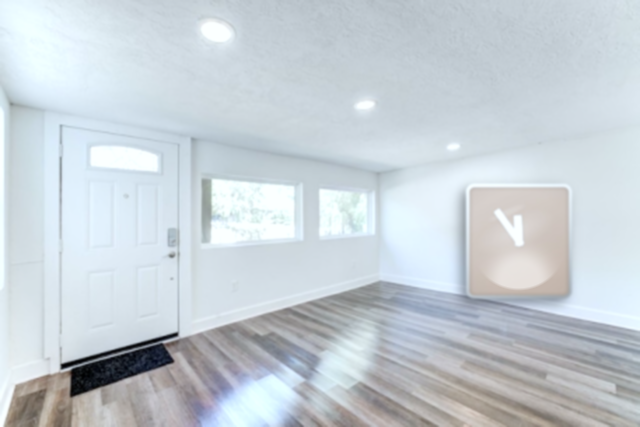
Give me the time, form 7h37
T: 11h54
